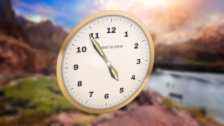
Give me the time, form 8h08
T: 4h54
